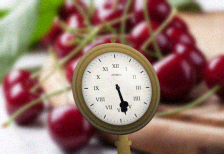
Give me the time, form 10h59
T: 5h28
